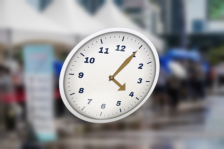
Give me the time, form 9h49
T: 4h05
